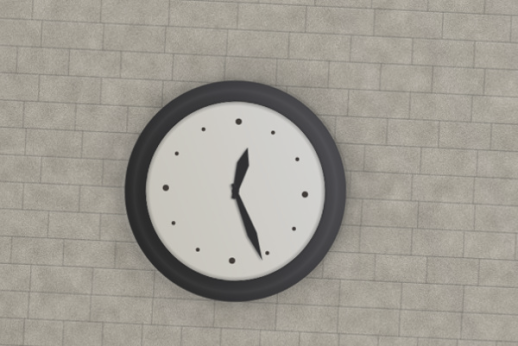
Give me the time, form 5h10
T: 12h26
